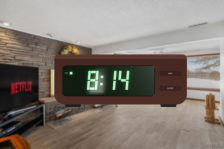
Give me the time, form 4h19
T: 8h14
